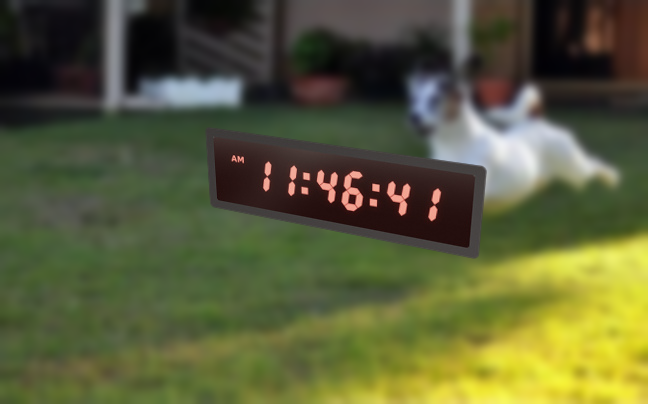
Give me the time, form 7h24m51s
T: 11h46m41s
